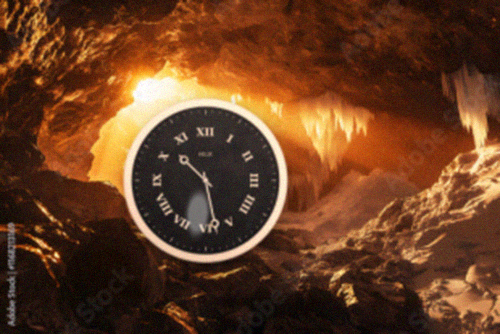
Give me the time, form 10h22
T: 10h28
